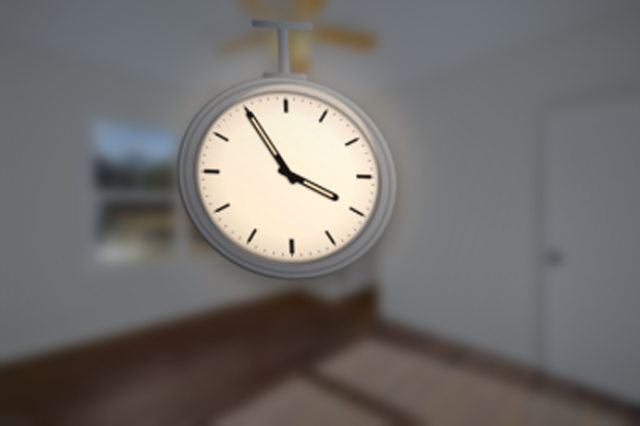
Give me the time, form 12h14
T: 3h55
